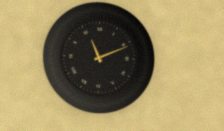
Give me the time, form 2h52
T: 11h11
